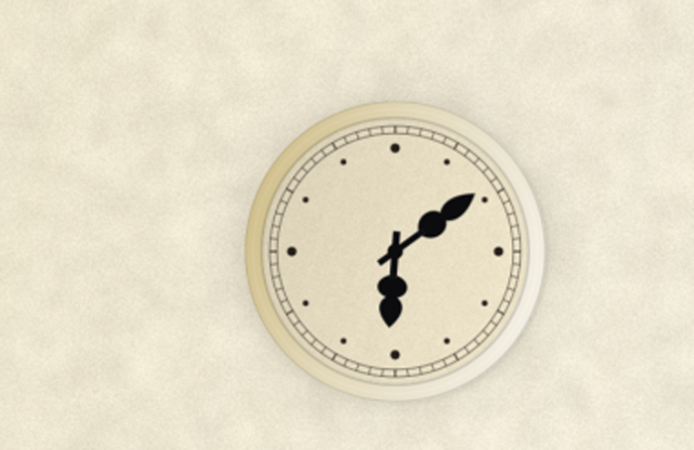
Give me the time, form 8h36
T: 6h09
